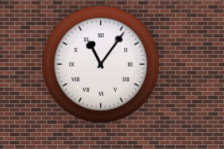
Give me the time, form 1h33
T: 11h06
